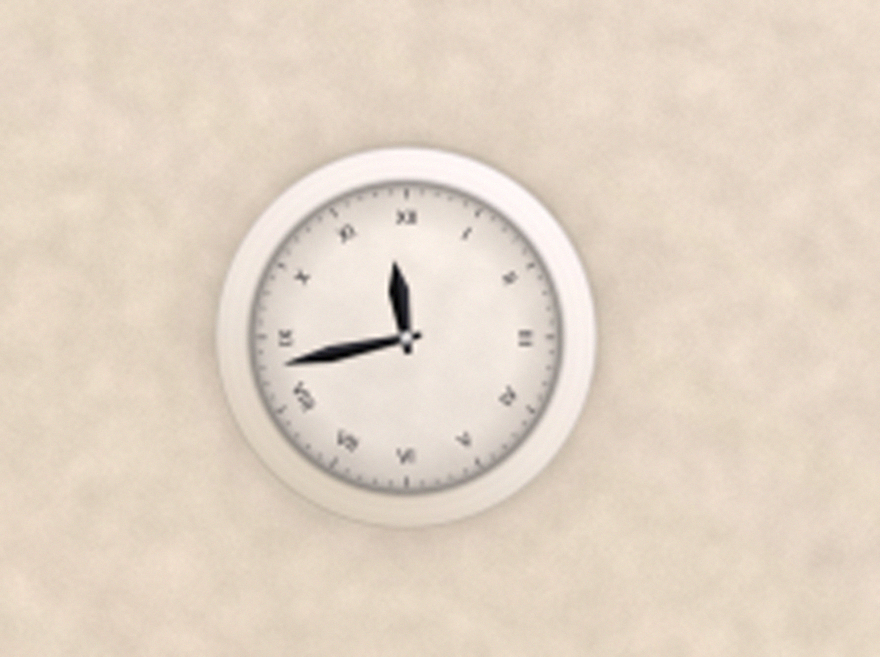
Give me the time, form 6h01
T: 11h43
